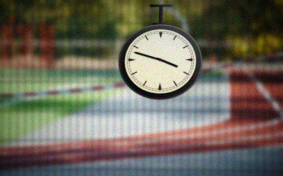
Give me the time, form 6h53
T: 3h48
